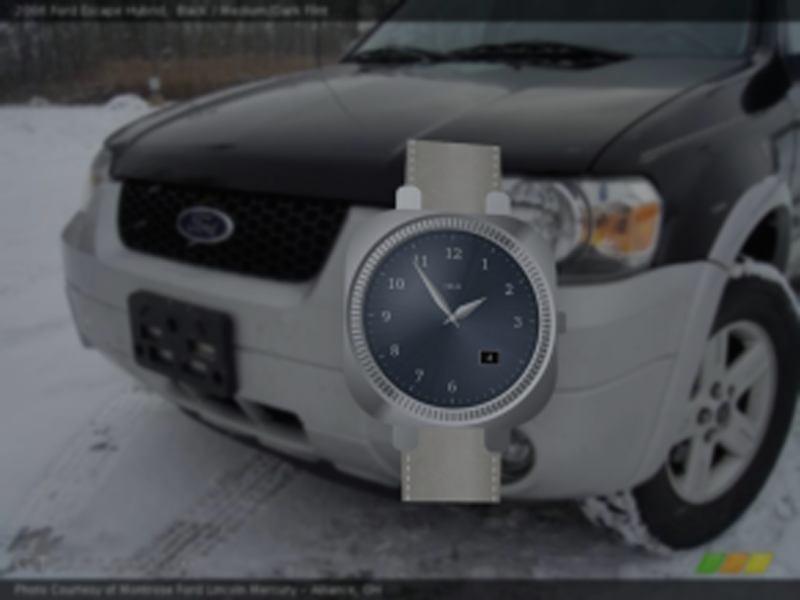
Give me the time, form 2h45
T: 1h54
